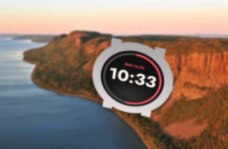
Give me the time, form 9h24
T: 10h33
